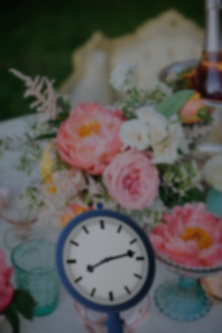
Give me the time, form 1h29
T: 8h13
